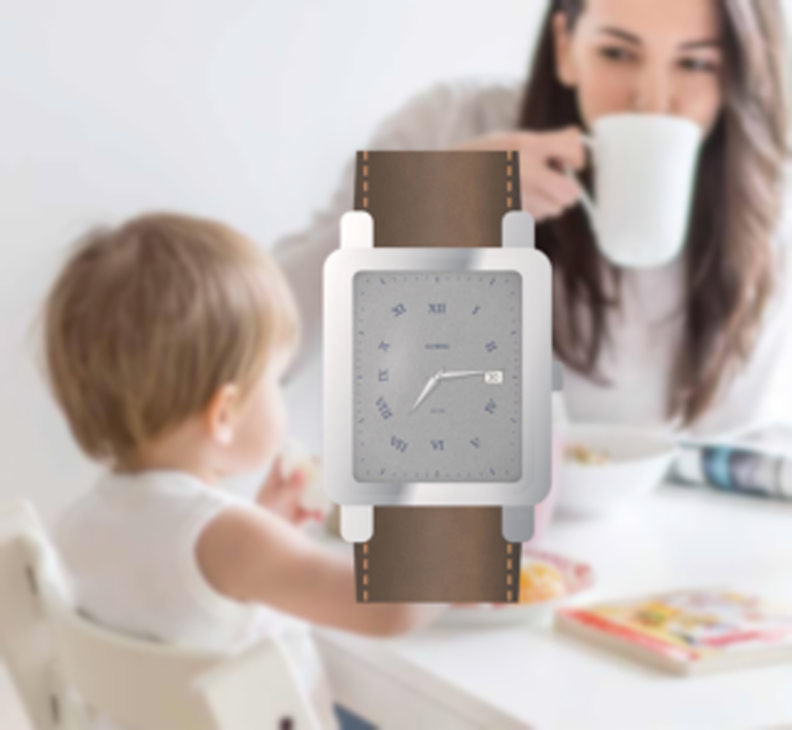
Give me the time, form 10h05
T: 7h14
